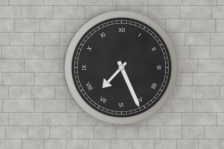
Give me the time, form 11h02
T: 7h26
